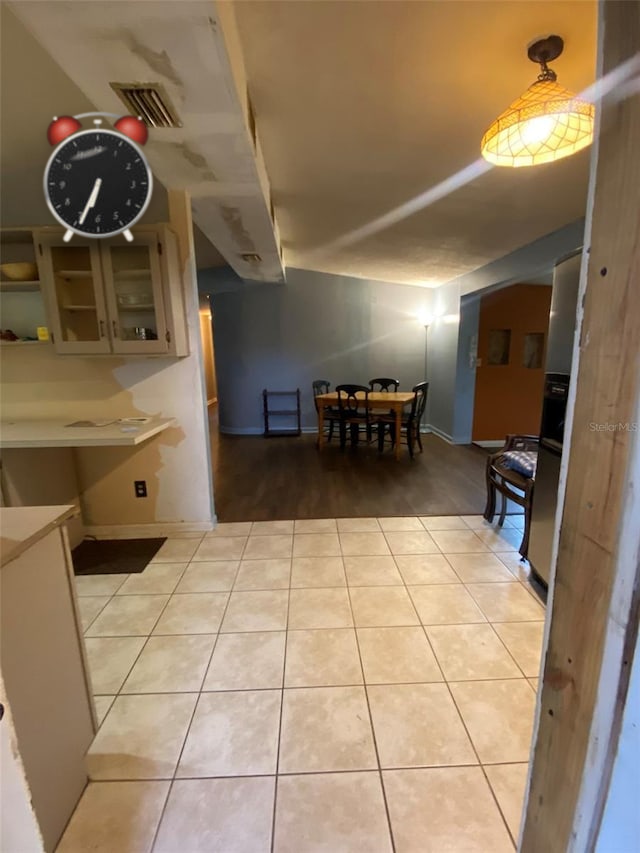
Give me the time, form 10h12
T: 6h34
